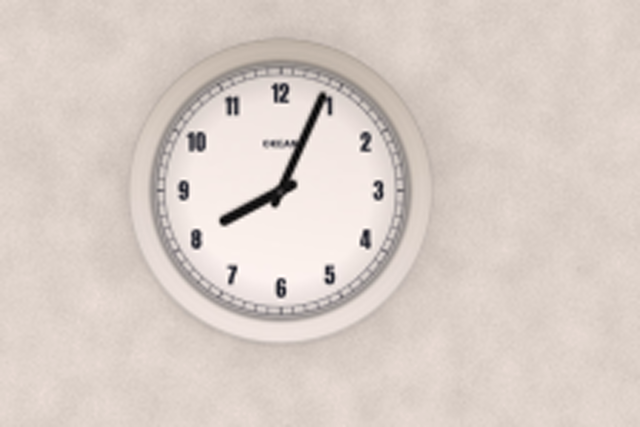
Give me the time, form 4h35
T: 8h04
